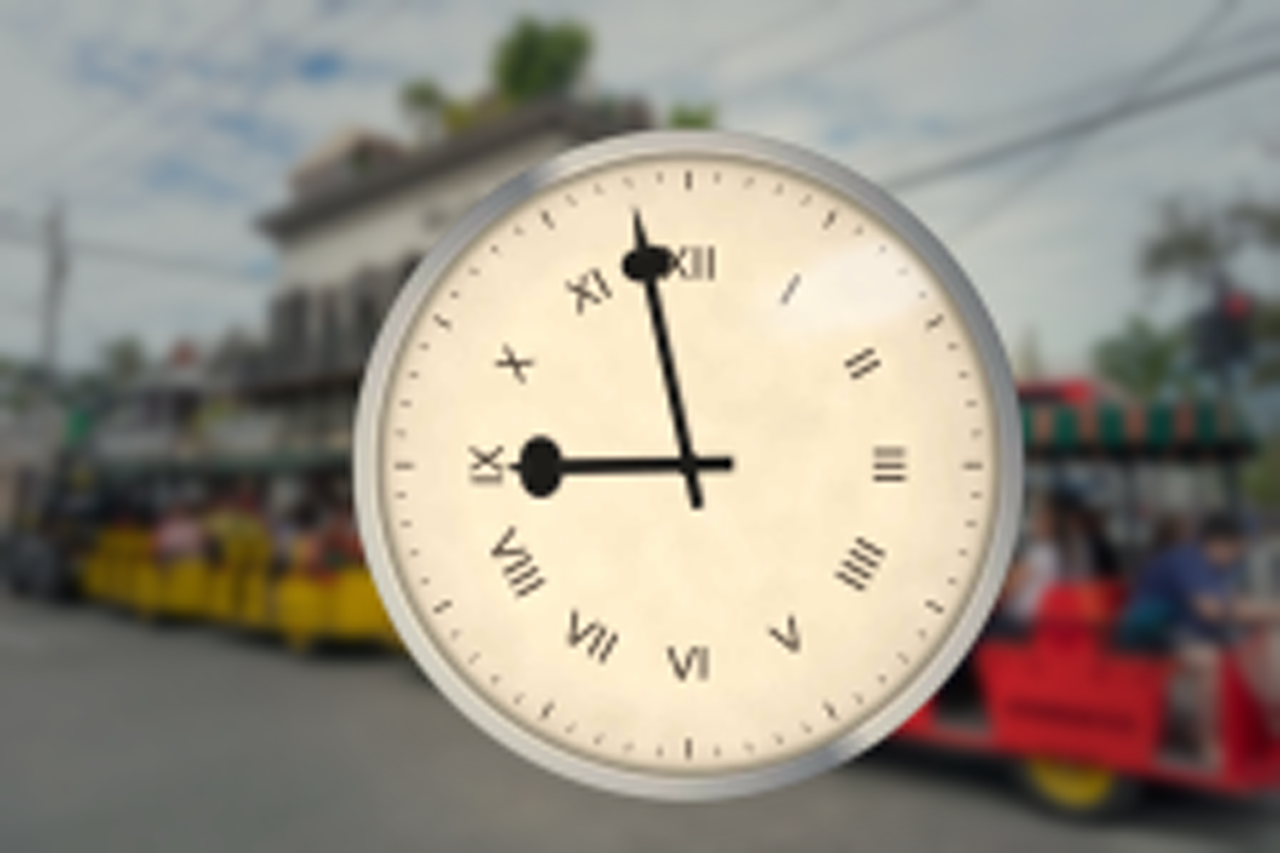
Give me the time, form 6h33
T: 8h58
